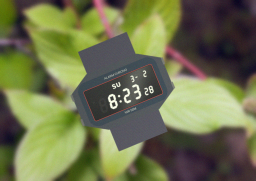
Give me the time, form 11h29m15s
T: 8h23m28s
